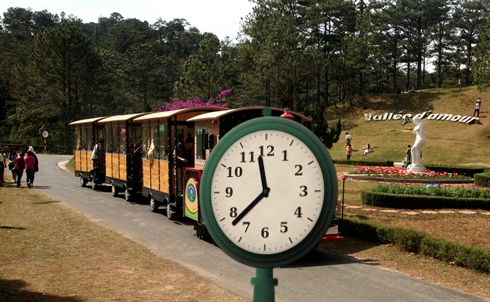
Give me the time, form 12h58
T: 11h38
